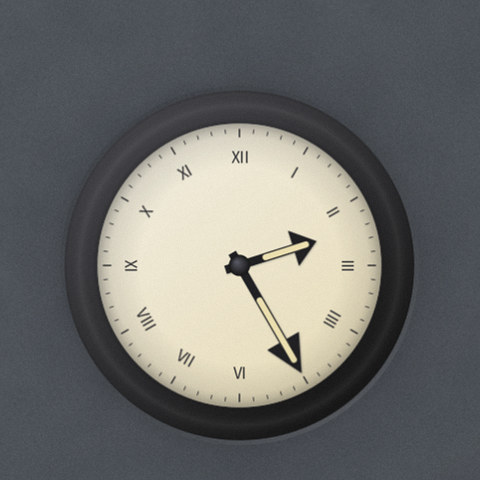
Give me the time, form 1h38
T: 2h25
